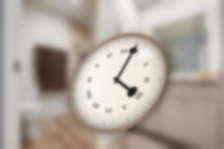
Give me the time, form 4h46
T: 4h03
